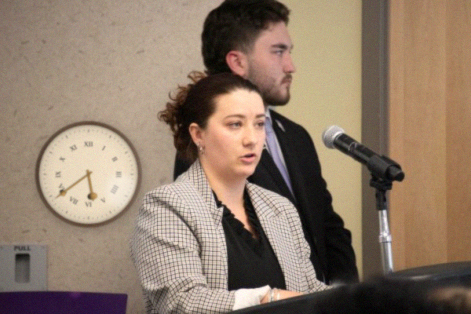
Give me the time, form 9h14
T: 5h39
